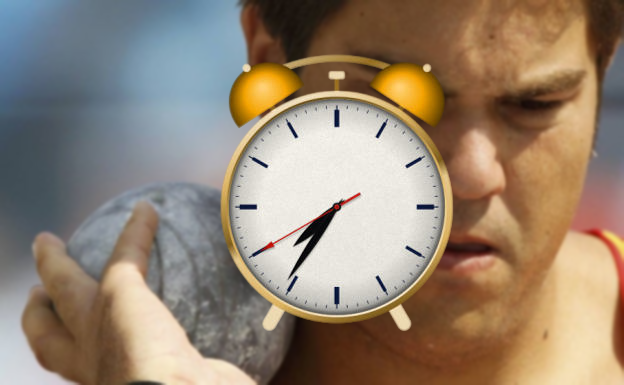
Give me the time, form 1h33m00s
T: 7h35m40s
